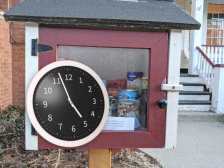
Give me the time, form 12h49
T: 4h57
